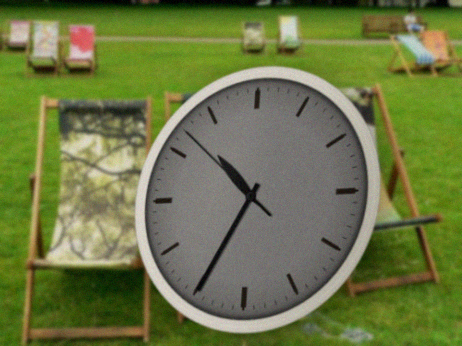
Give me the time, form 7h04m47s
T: 10h34m52s
